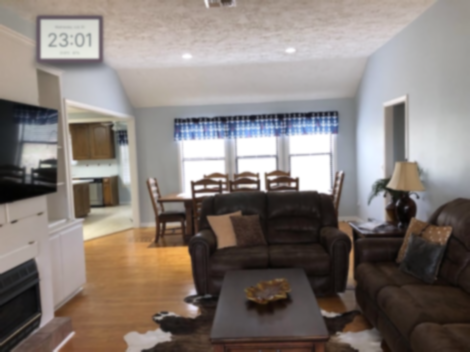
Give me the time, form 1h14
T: 23h01
